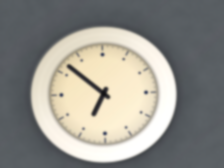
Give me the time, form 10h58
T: 6h52
